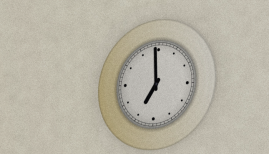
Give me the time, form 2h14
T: 6h59
